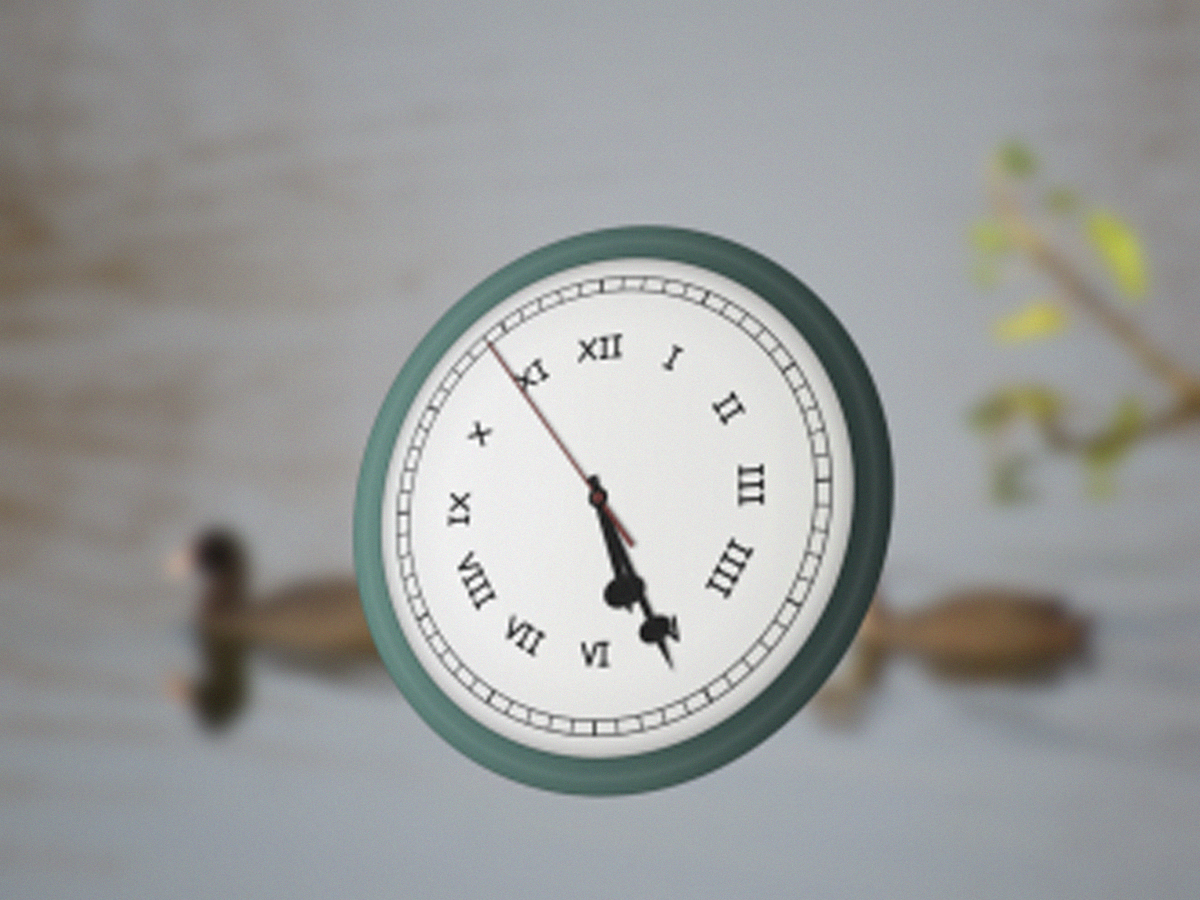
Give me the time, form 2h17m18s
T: 5h25m54s
